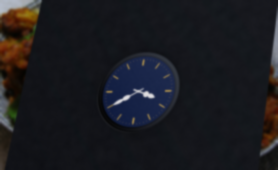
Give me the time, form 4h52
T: 3h40
